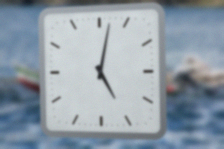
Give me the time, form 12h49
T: 5h02
